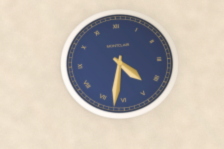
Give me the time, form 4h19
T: 4h32
